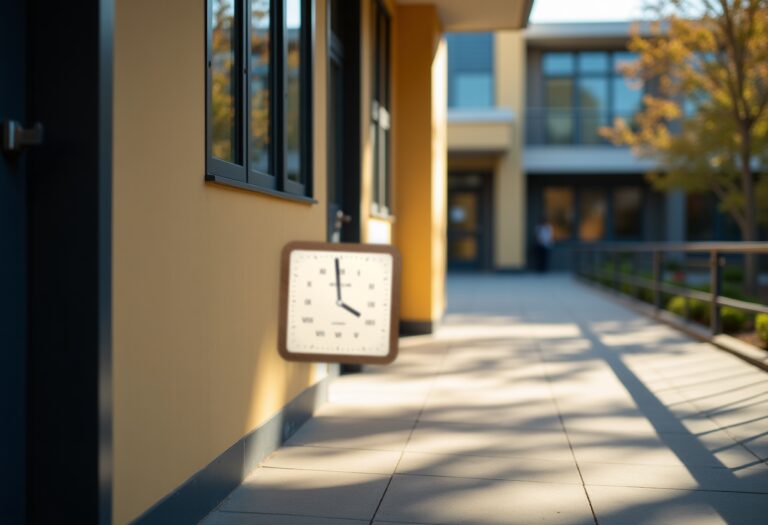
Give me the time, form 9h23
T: 3h59
